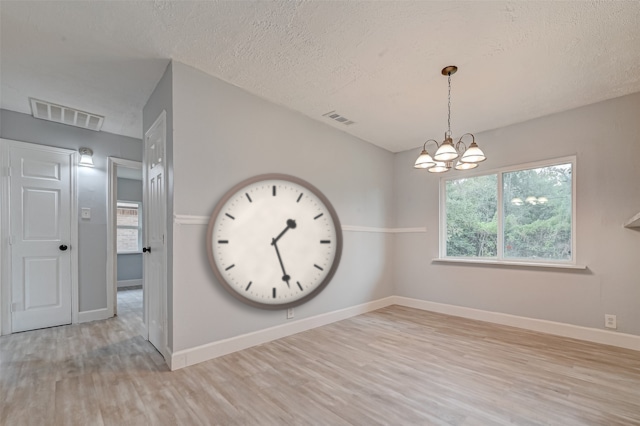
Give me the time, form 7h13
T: 1h27
